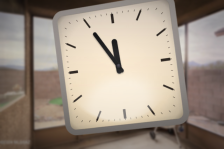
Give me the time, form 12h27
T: 11h55
